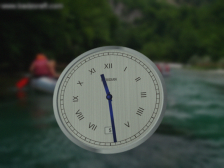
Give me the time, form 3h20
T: 11h29
